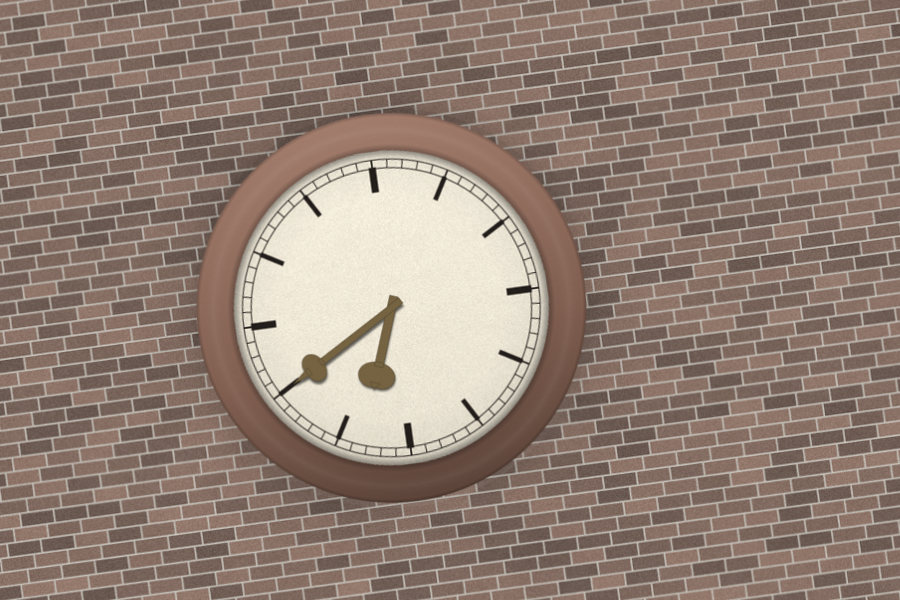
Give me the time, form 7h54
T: 6h40
